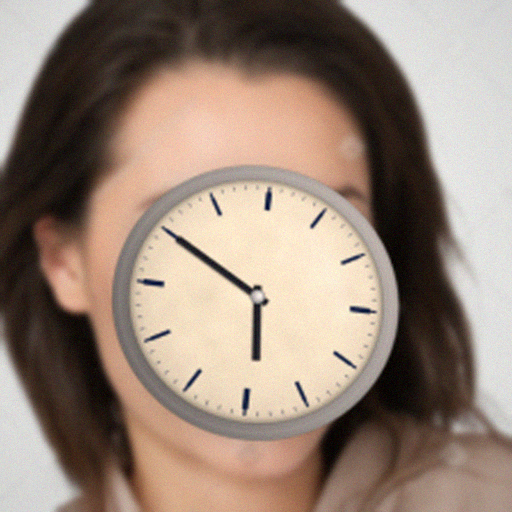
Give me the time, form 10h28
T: 5h50
